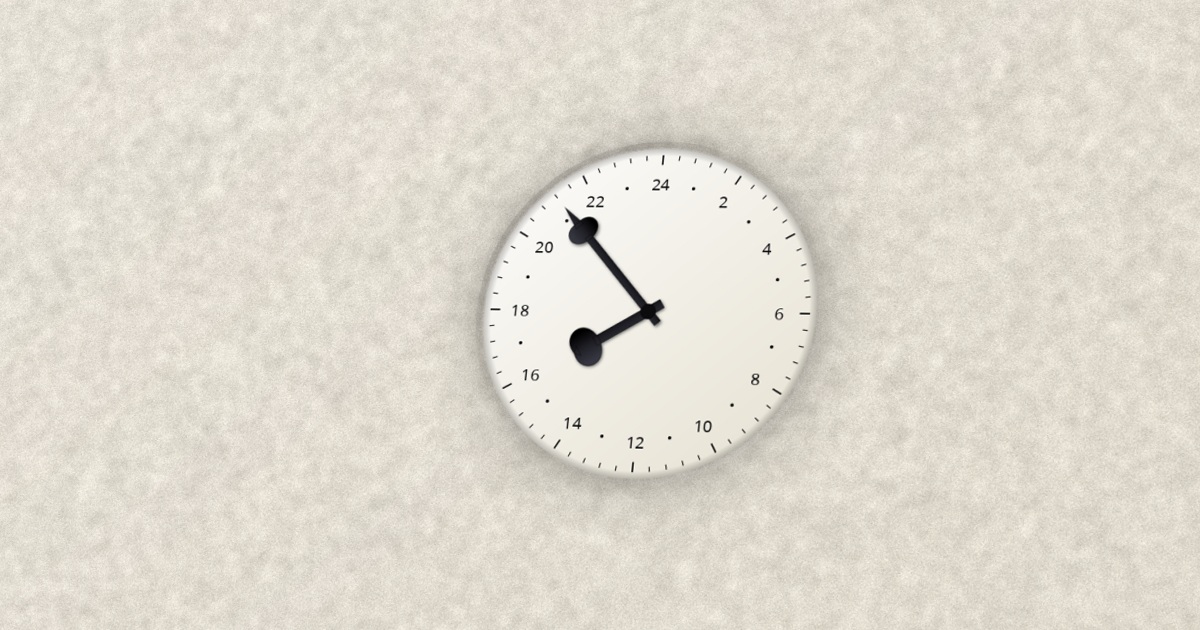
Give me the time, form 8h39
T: 15h53
